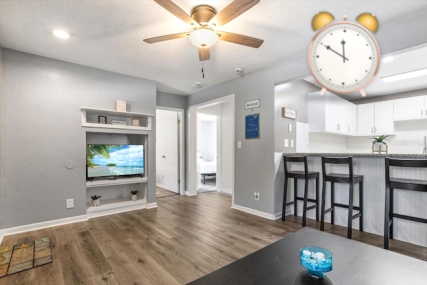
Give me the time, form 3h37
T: 11h50
